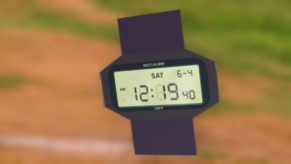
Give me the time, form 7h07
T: 12h19
